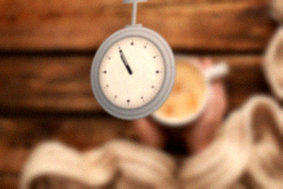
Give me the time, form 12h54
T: 10h55
